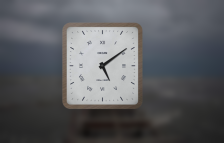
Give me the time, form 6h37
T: 5h09
